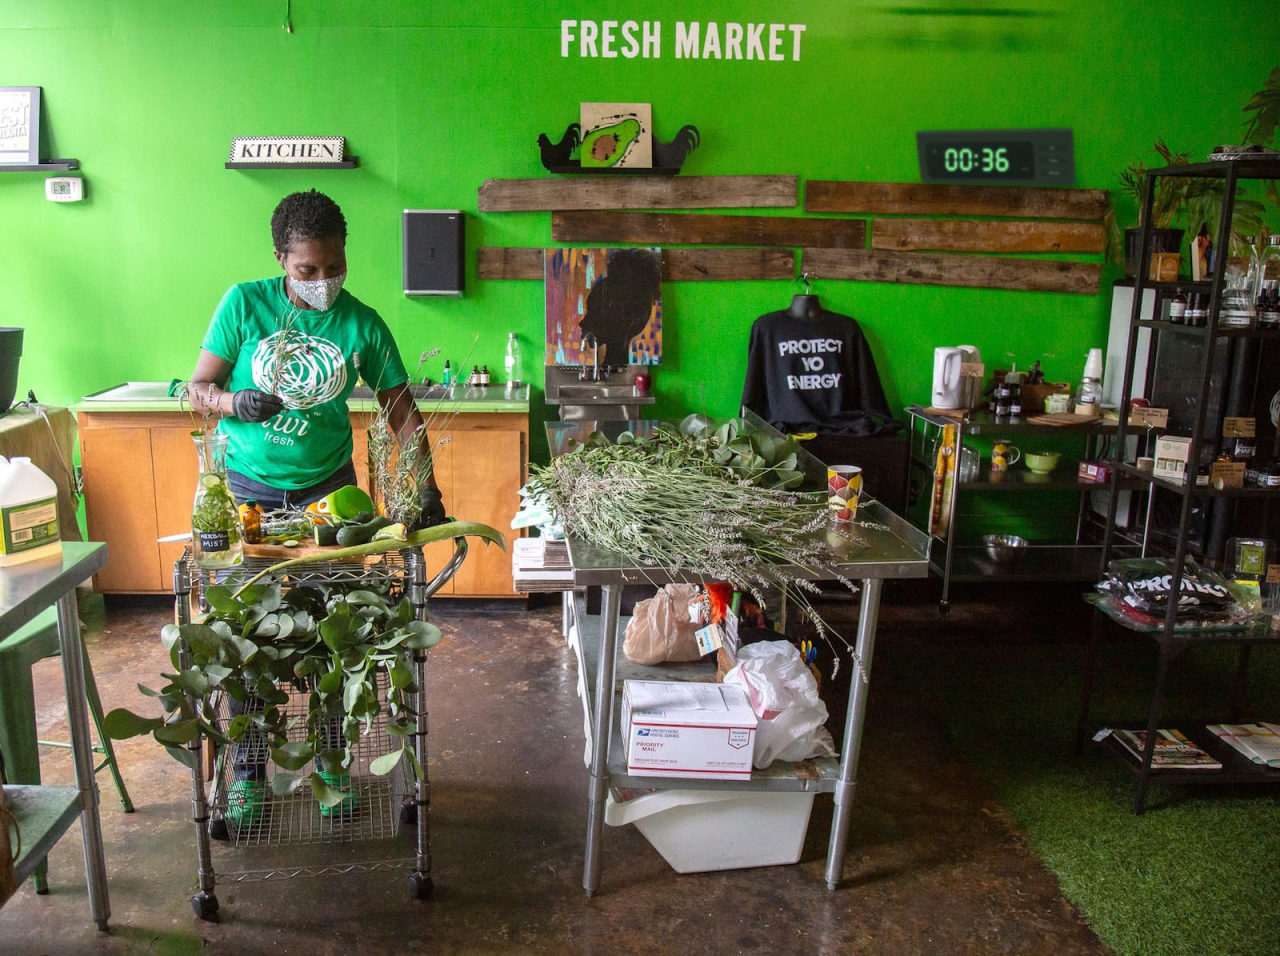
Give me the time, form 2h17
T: 0h36
